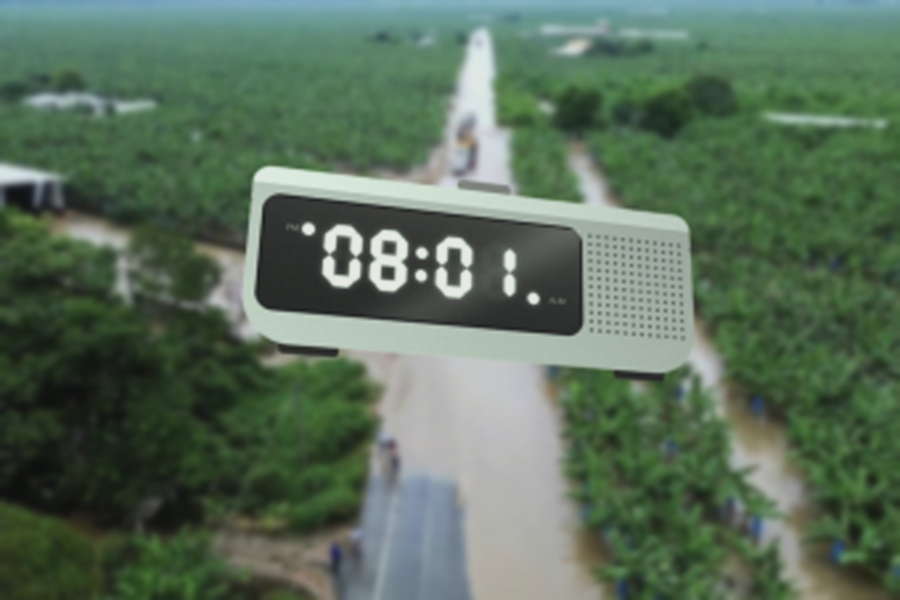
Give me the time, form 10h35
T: 8h01
